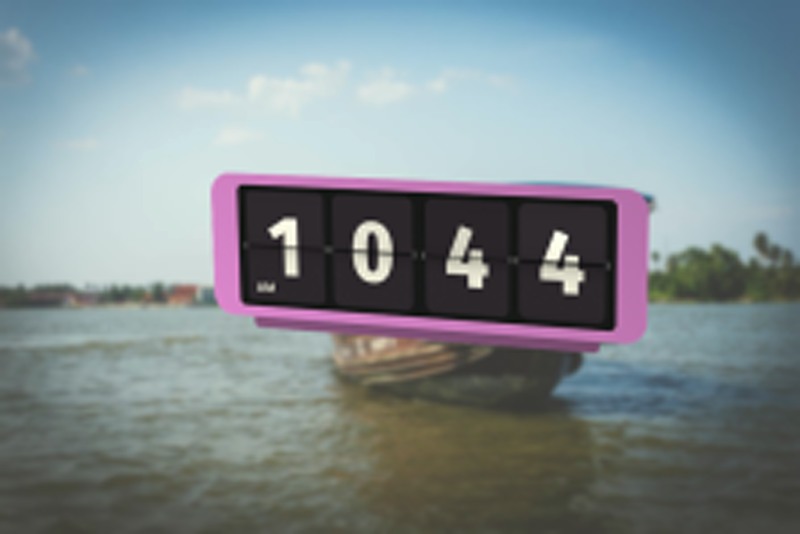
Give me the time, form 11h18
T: 10h44
